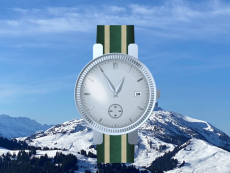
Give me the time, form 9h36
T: 12h55
